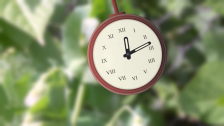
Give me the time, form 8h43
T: 12h13
